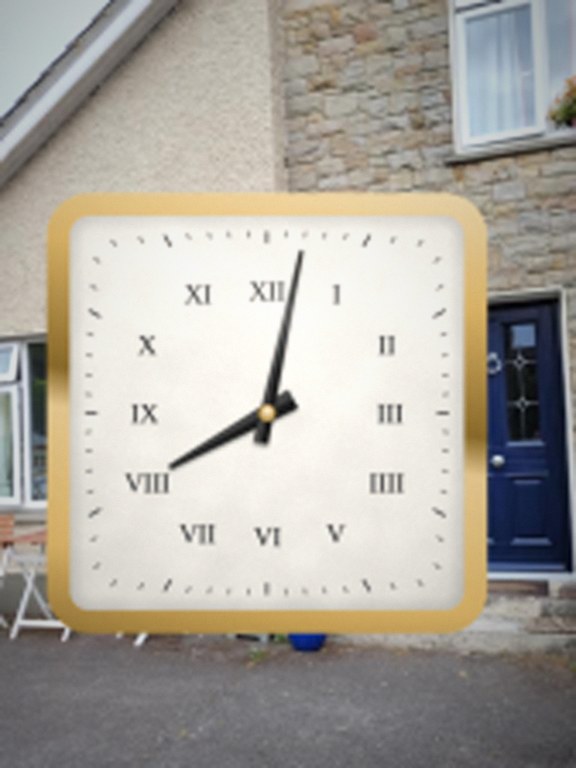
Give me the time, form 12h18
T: 8h02
